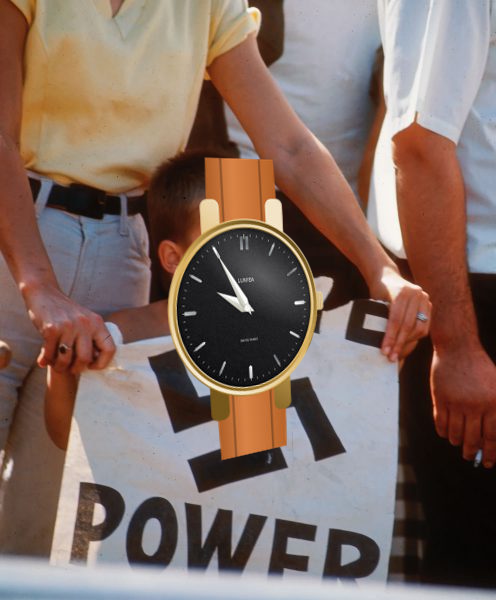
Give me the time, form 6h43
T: 9h55
